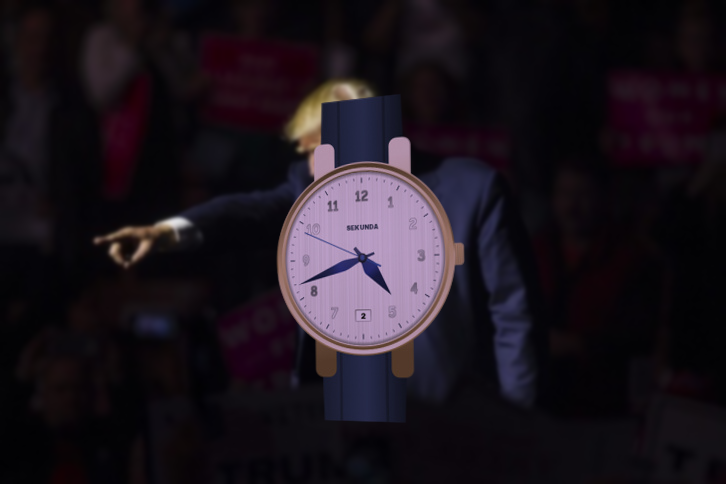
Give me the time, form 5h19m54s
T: 4h41m49s
